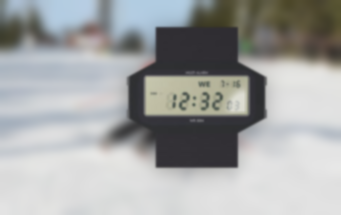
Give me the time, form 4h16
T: 12h32
